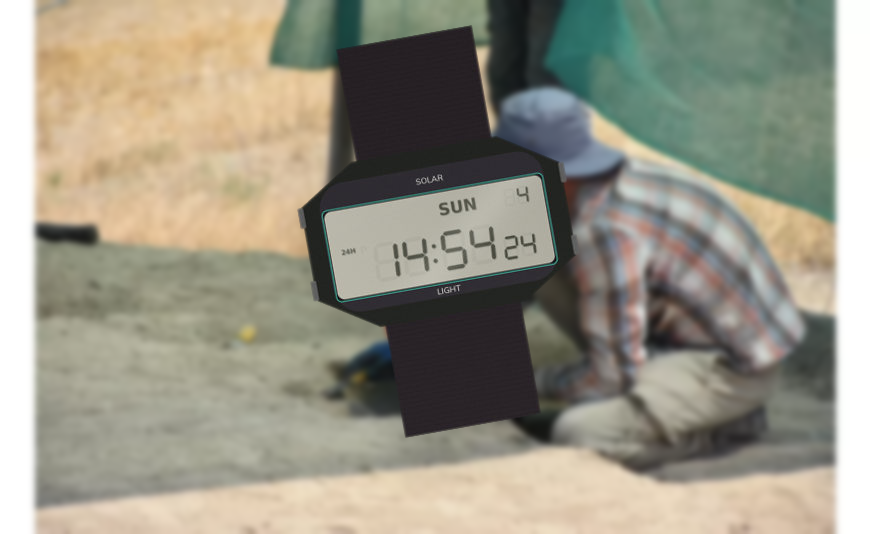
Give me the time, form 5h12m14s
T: 14h54m24s
